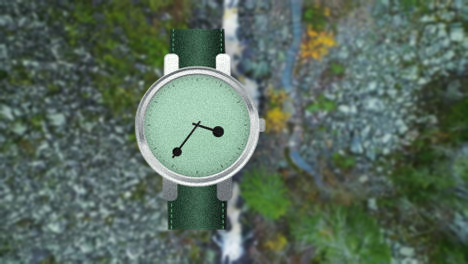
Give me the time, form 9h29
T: 3h36
